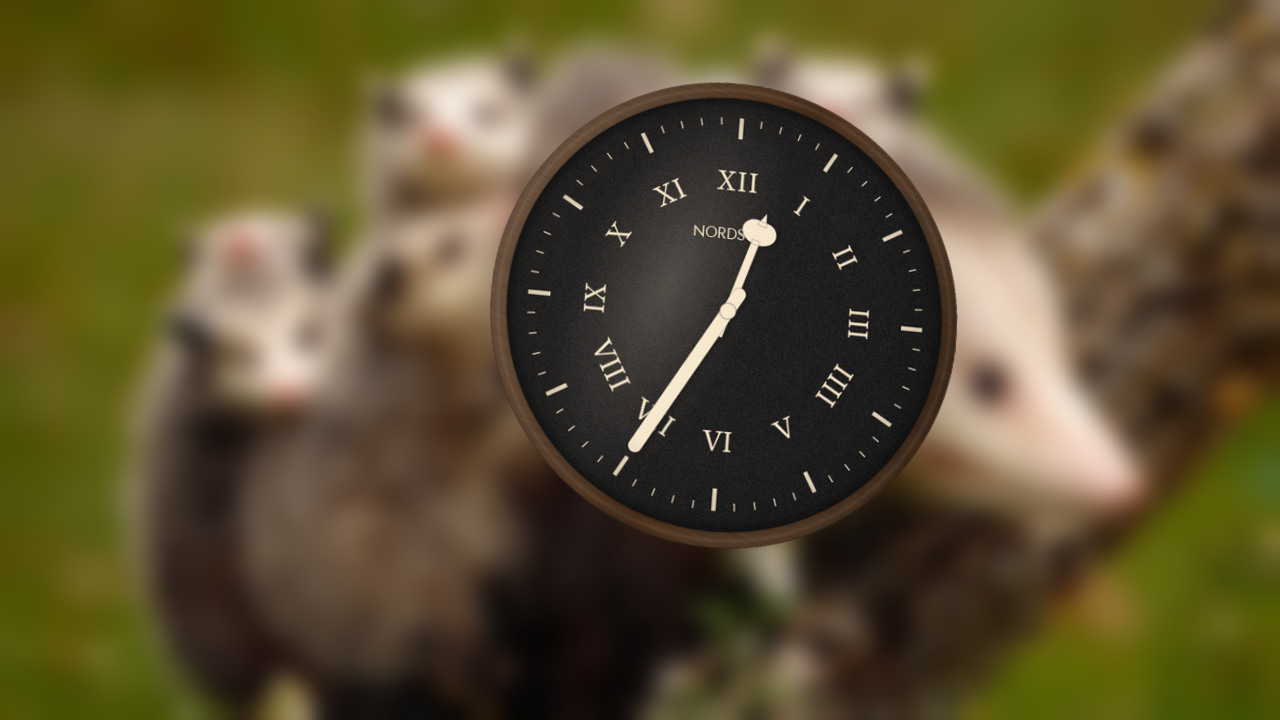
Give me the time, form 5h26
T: 12h35
